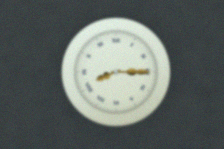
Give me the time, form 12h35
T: 8h15
